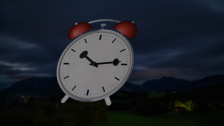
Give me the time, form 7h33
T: 10h14
